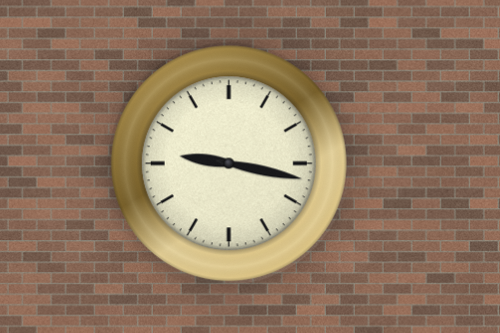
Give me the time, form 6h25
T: 9h17
